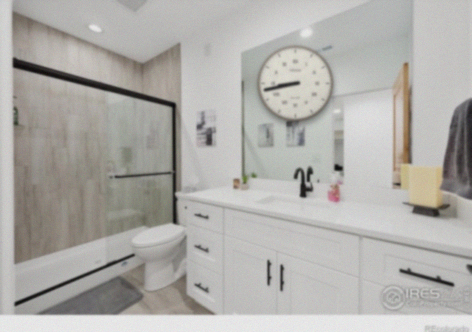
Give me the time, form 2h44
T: 8h43
